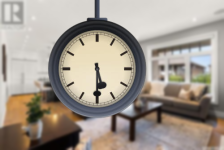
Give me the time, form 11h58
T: 5h30
